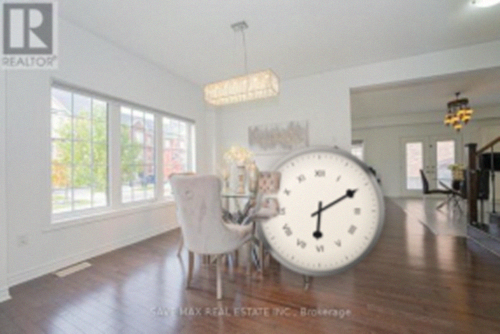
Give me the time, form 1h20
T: 6h10
